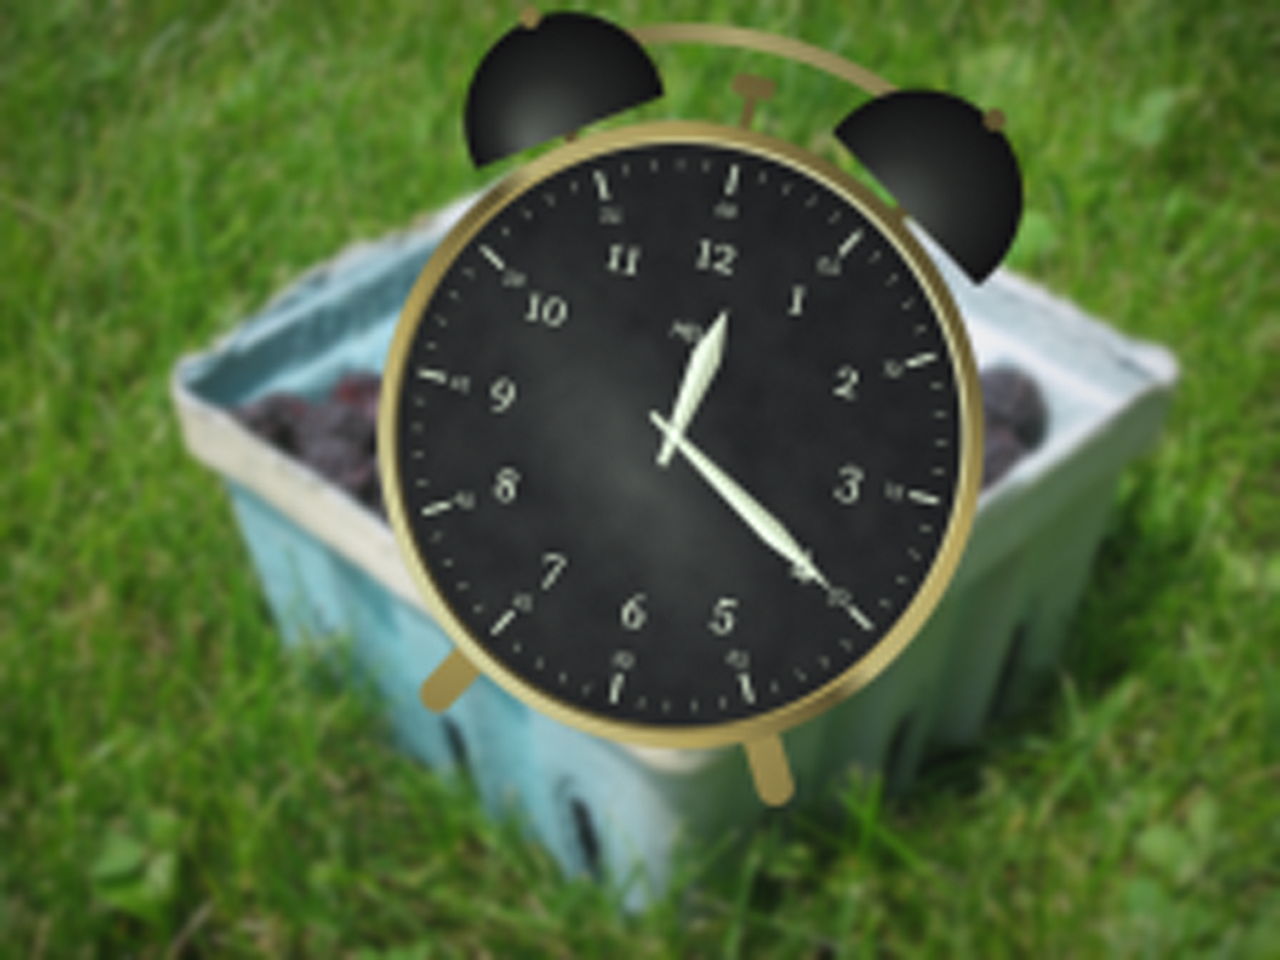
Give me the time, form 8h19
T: 12h20
